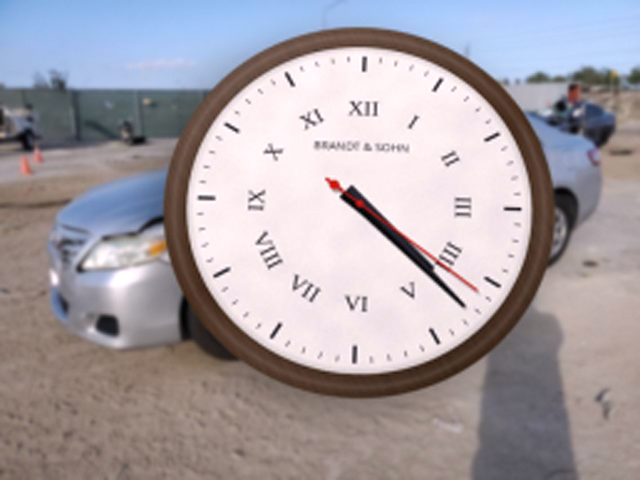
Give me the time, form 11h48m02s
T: 4h22m21s
